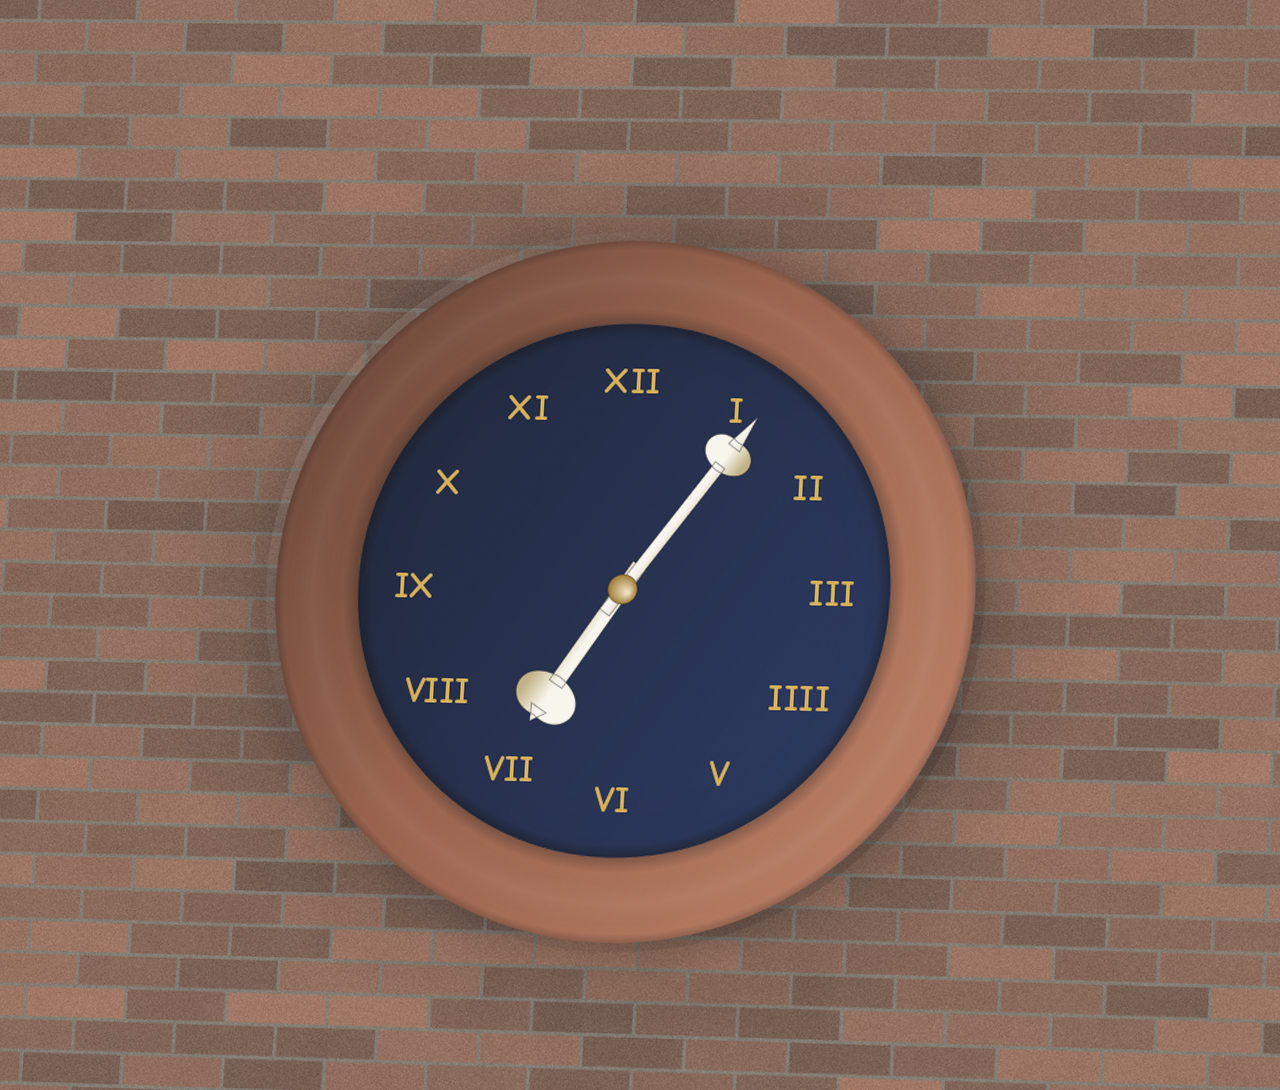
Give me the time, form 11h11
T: 7h06
